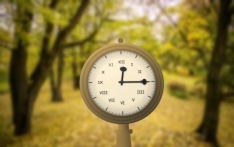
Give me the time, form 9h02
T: 12h15
